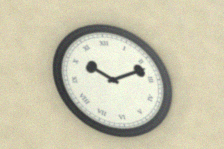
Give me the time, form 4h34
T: 10h12
